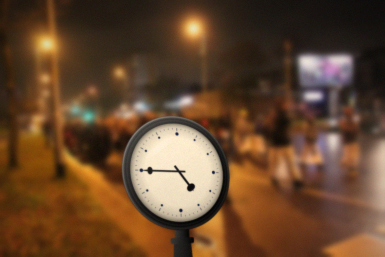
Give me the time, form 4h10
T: 4h45
